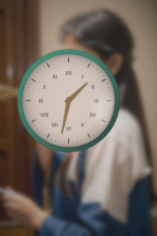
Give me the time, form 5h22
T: 1h32
